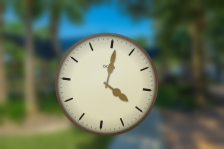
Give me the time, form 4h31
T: 4h01
